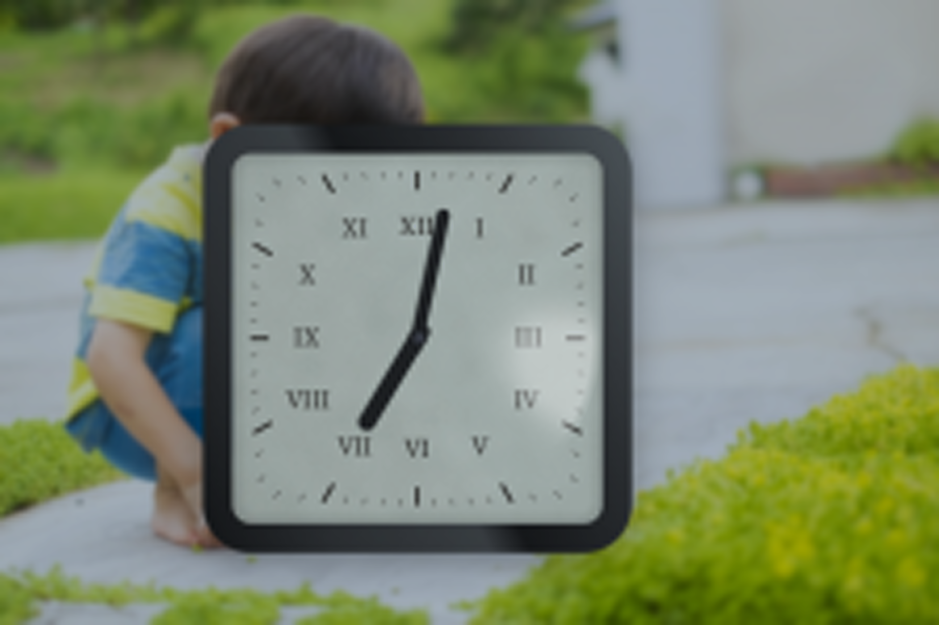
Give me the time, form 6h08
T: 7h02
